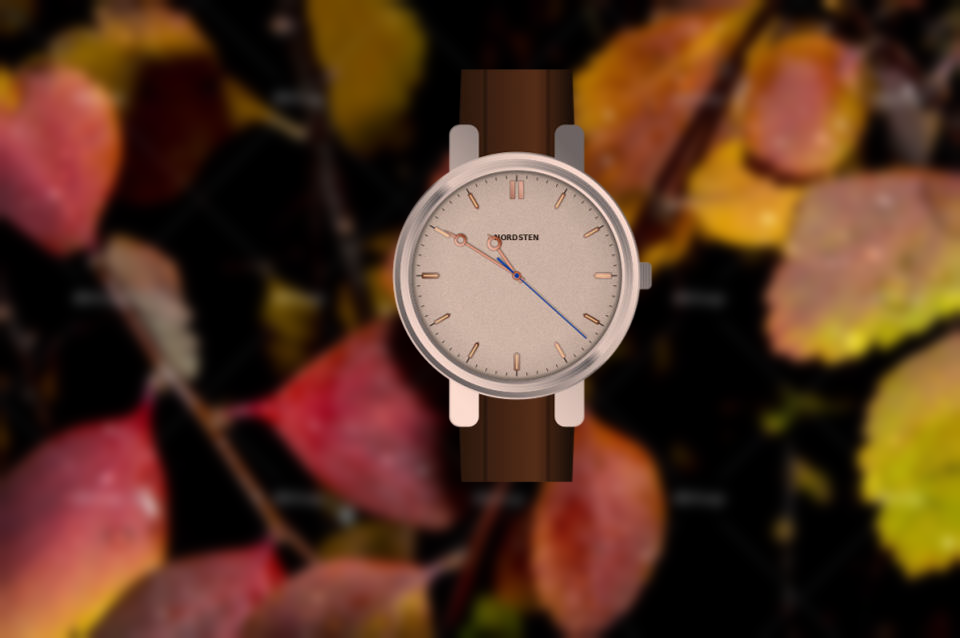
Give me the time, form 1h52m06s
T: 10h50m22s
